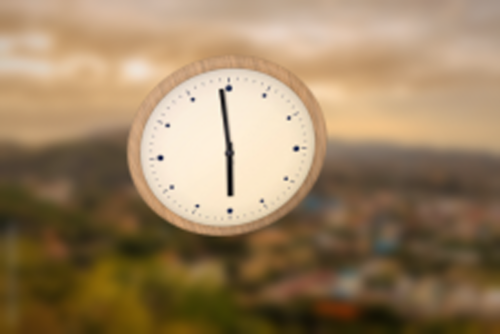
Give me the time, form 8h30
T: 5h59
